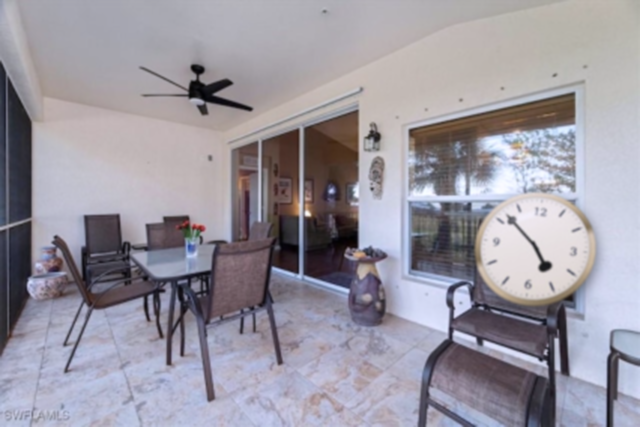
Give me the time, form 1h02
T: 4h52
